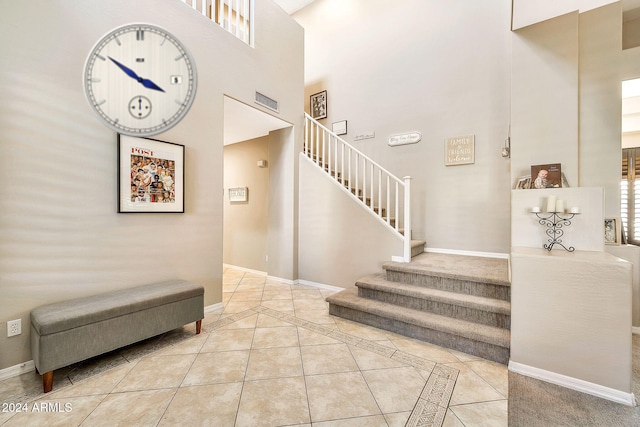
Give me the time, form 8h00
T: 3h51
